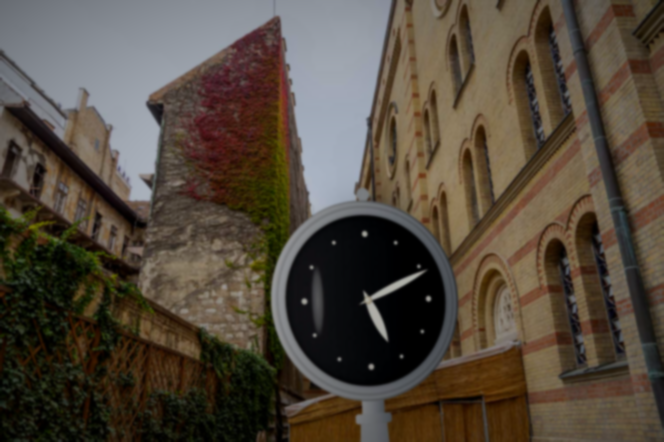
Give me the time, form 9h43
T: 5h11
